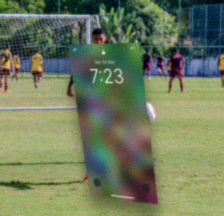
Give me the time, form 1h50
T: 7h23
